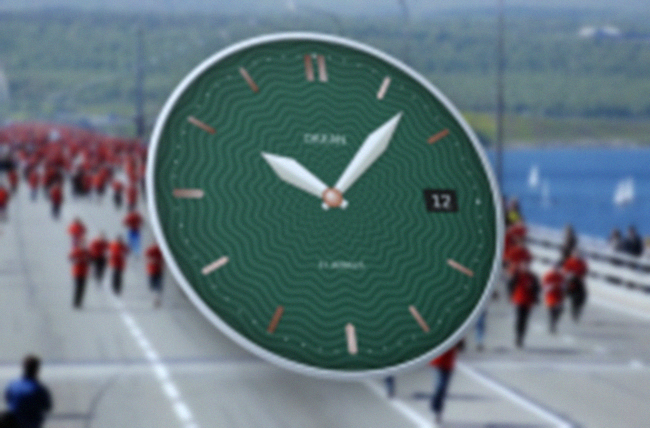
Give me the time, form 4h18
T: 10h07
